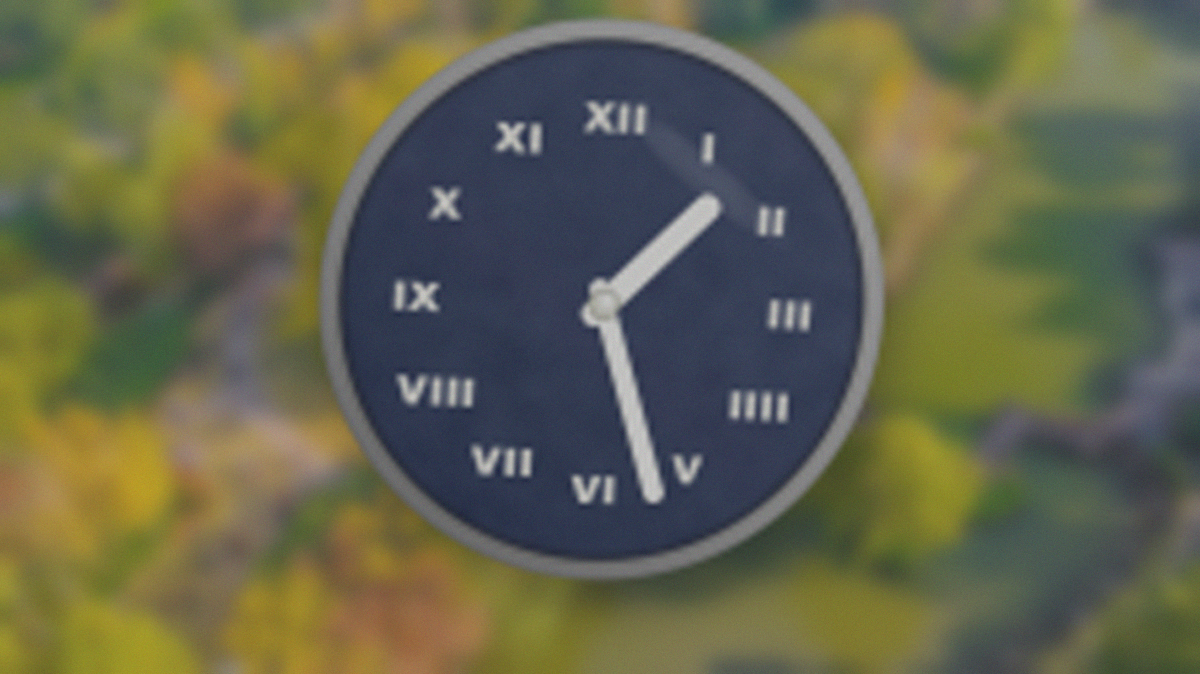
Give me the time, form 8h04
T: 1h27
